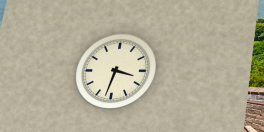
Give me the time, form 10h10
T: 3h32
